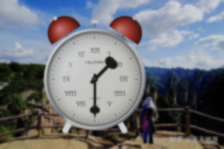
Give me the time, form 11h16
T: 1h30
